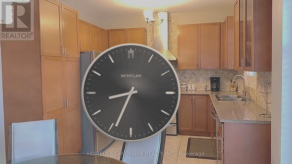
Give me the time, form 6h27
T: 8h34
